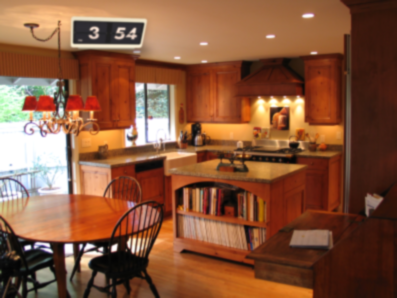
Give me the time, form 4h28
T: 3h54
